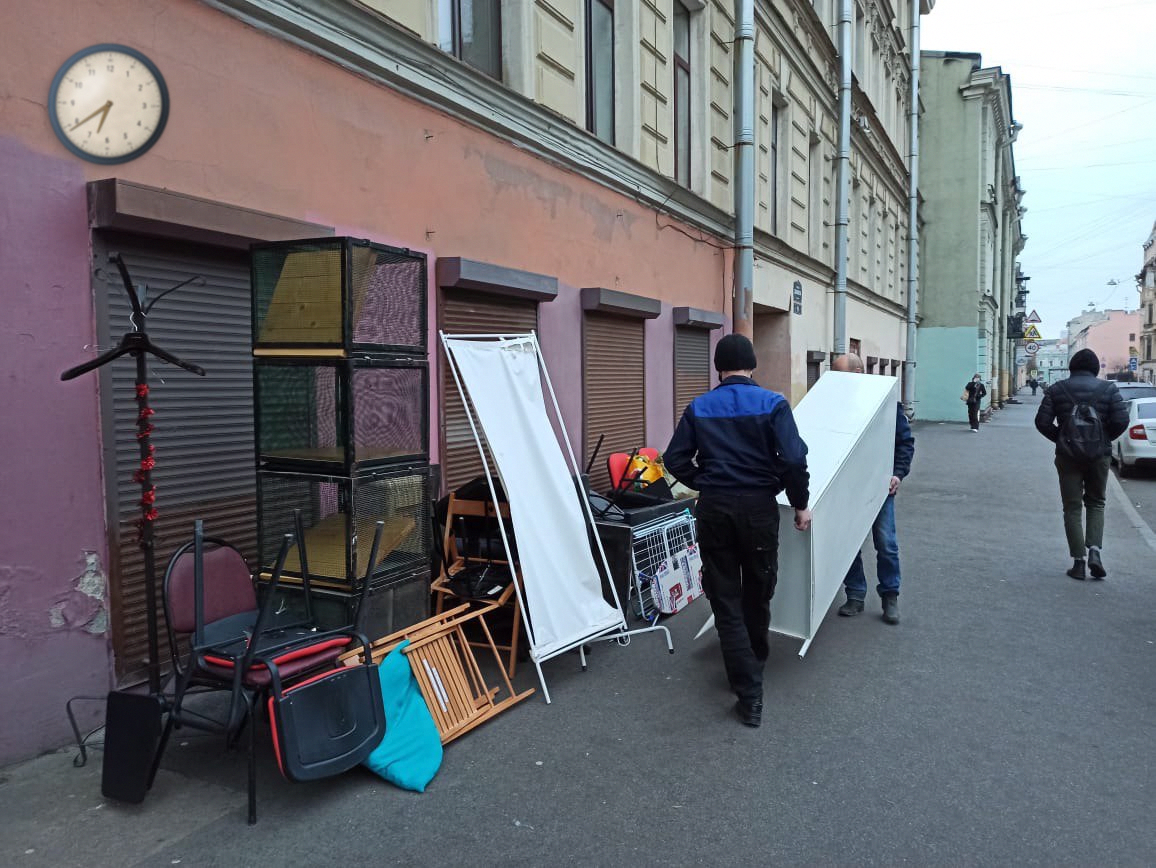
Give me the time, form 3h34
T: 6h39
